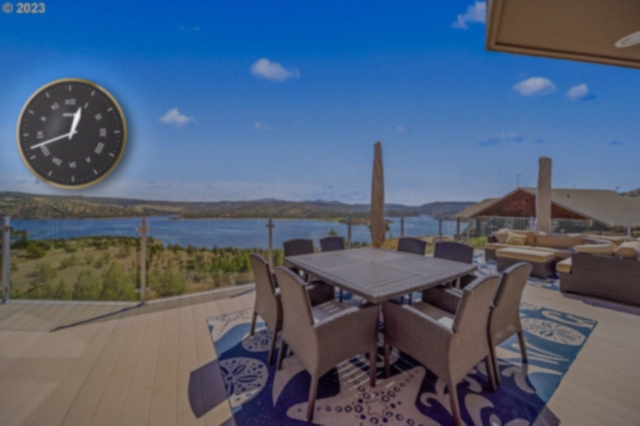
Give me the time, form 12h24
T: 12h42
